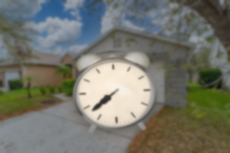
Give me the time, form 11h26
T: 7h38
